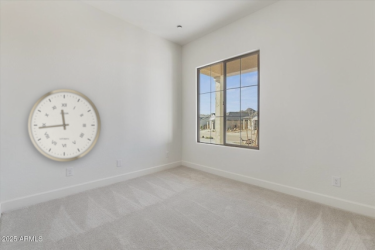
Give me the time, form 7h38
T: 11h44
